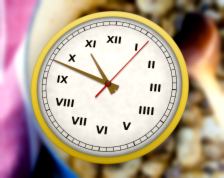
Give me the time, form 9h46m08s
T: 10h48m06s
